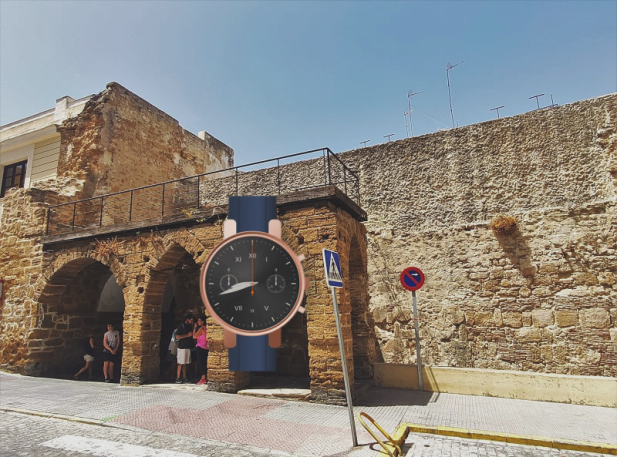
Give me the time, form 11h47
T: 8h42
